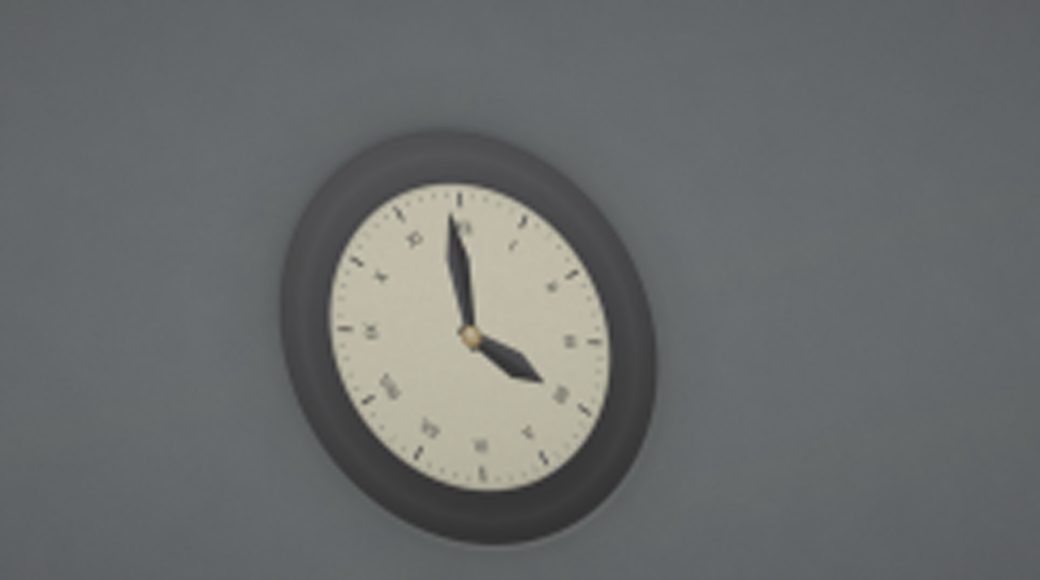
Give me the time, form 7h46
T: 3h59
